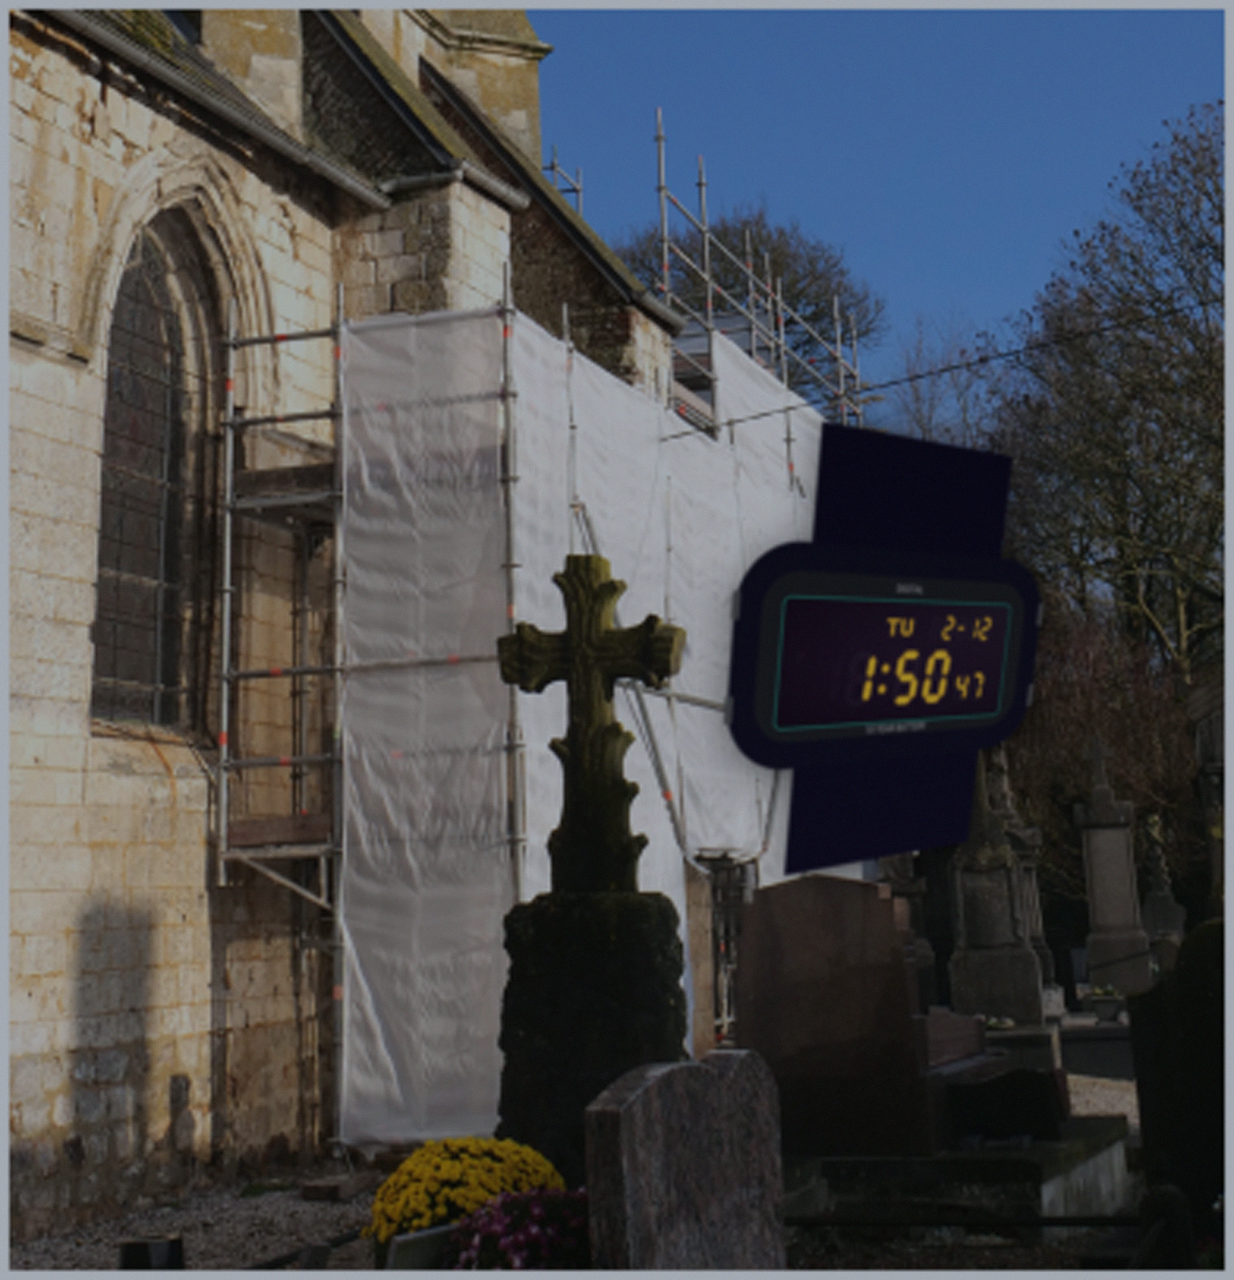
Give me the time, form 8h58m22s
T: 1h50m47s
